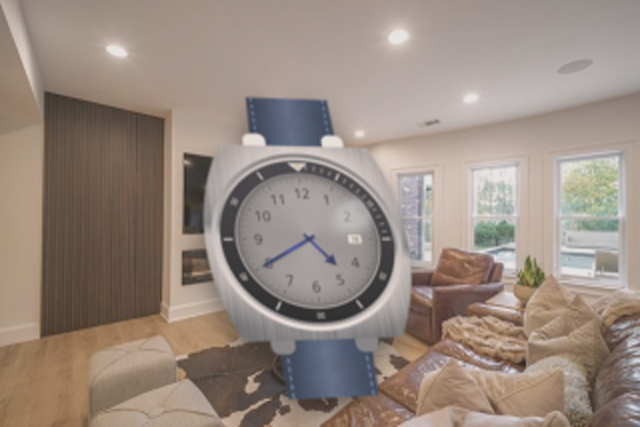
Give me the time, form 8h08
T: 4h40
